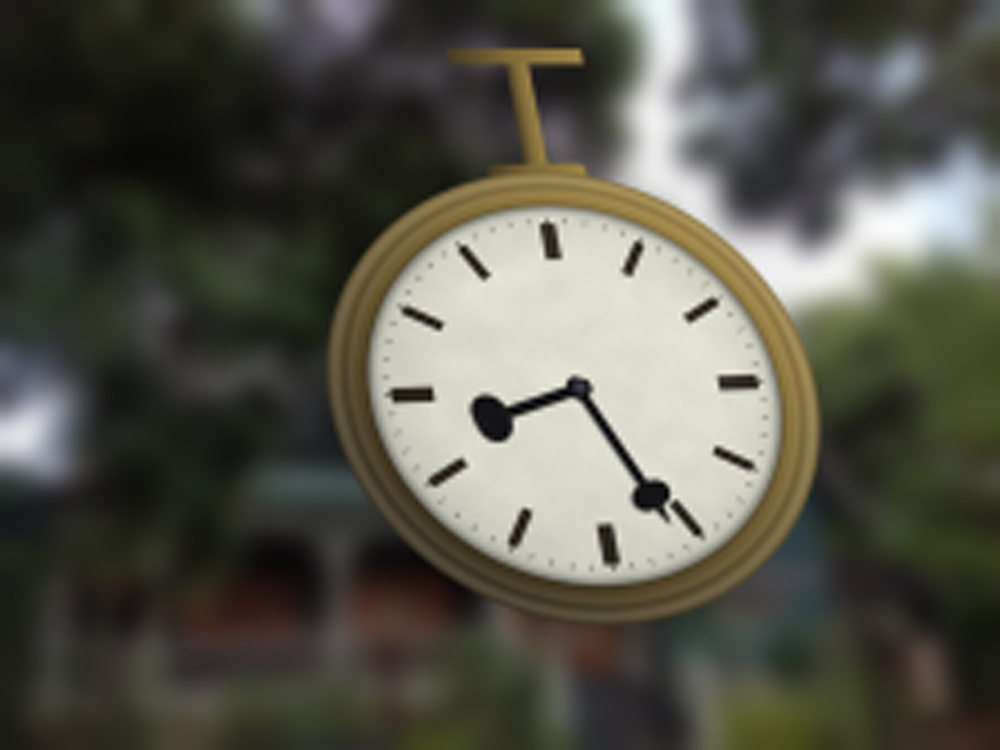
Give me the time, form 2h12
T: 8h26
